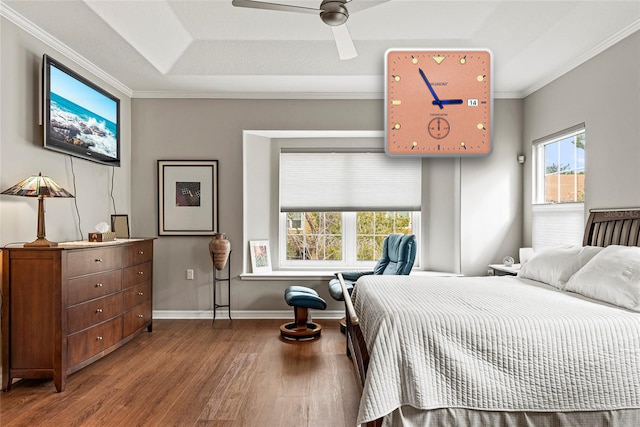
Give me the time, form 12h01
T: 2h55
